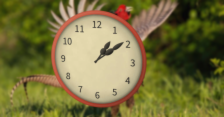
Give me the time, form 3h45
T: 1h09
